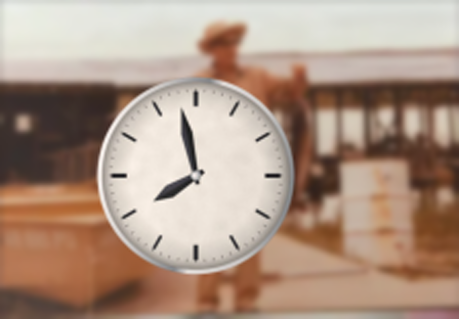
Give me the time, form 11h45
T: 7h58
